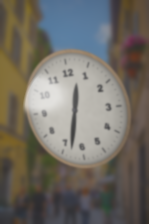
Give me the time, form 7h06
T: 12h33
